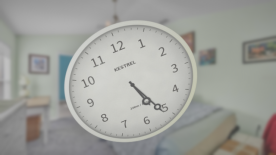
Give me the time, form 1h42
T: 5h26
